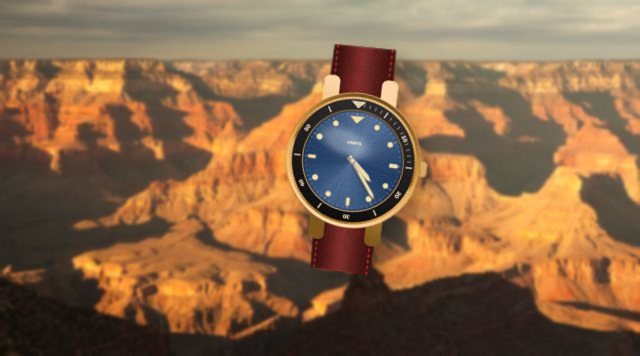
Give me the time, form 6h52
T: 4h24
